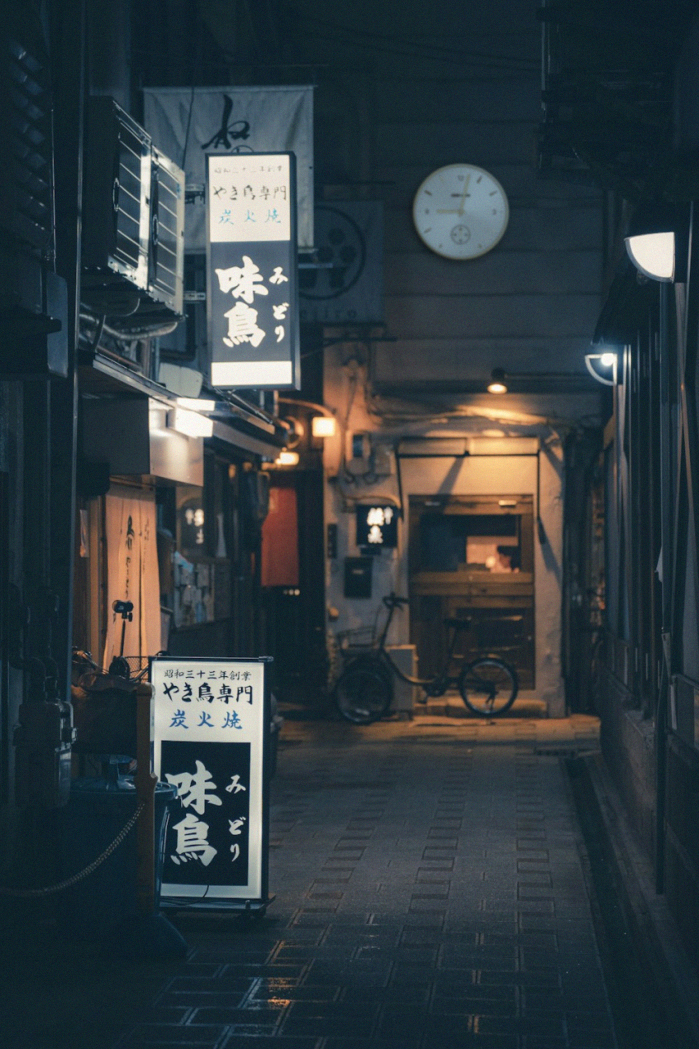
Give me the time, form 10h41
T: 9h02
